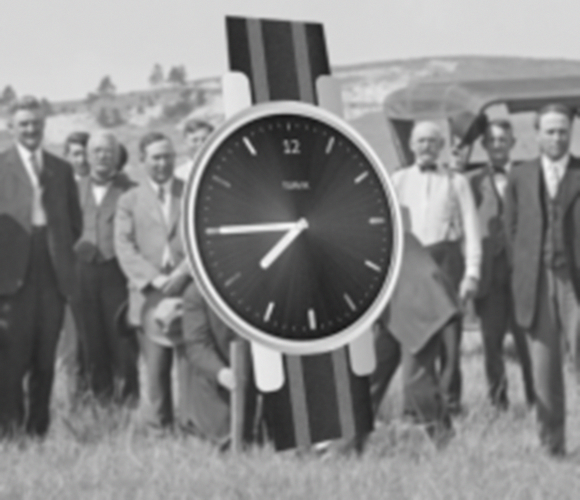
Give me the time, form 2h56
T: 7h45
